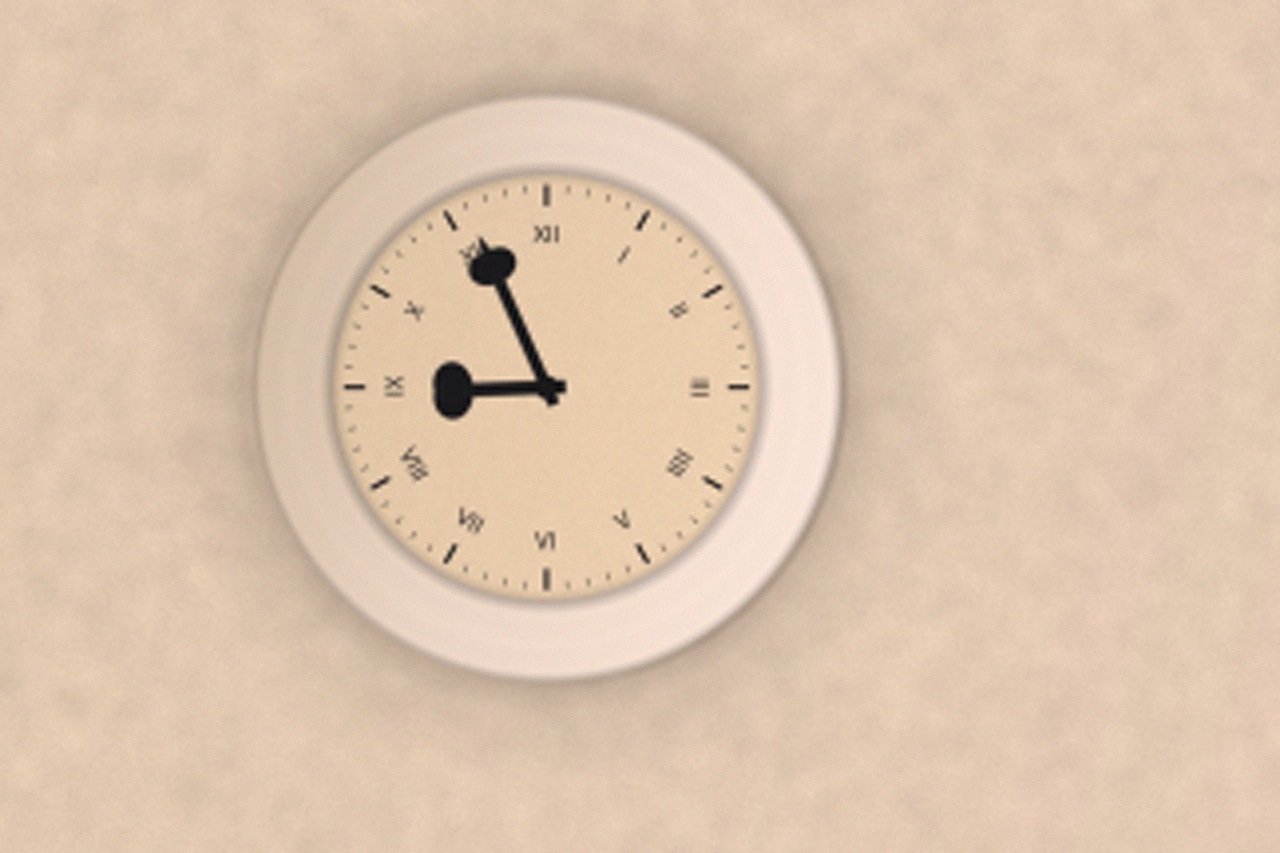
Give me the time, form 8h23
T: 8h56
